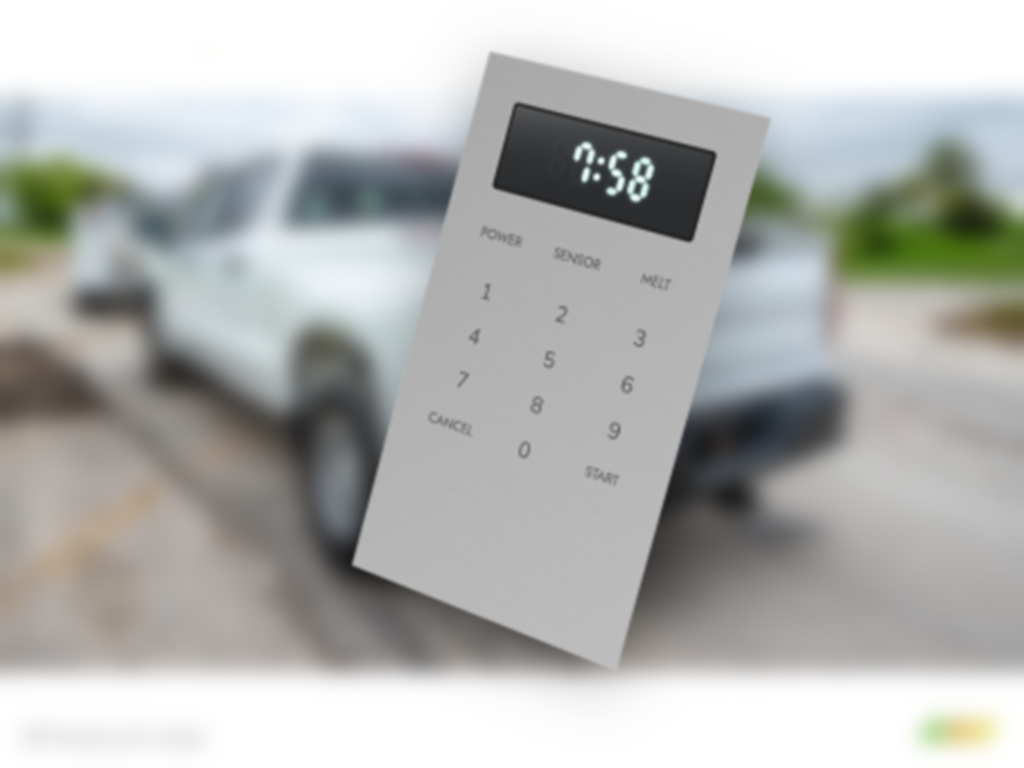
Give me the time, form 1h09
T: 7h58
